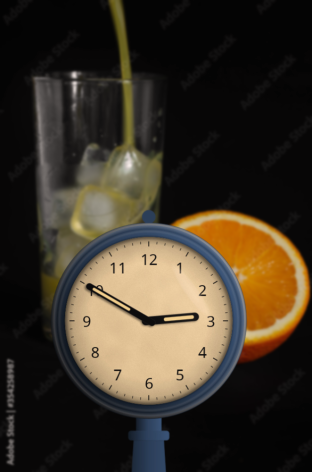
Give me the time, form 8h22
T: 2h50
